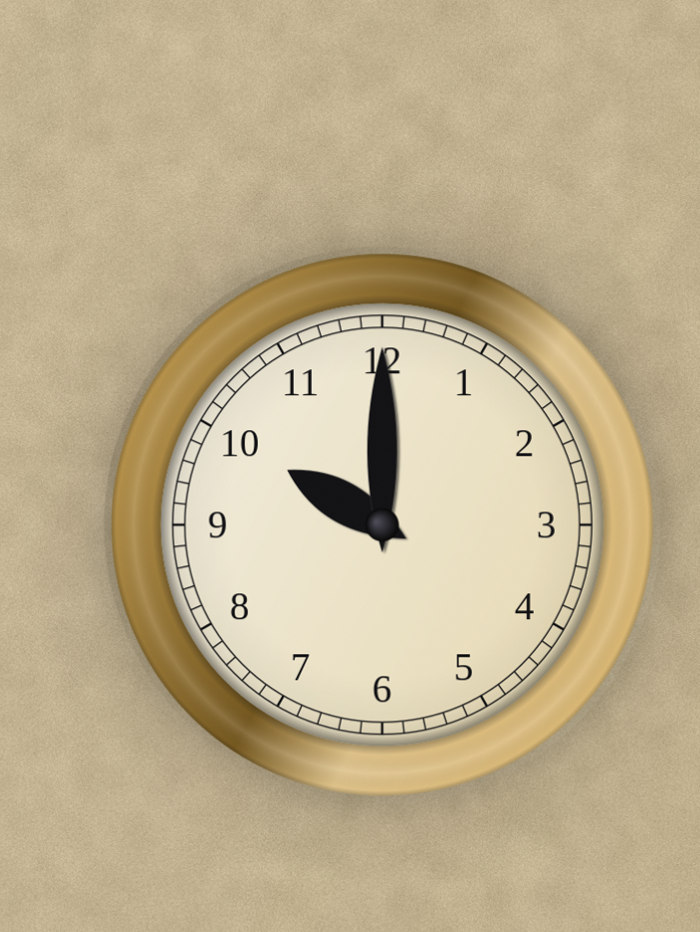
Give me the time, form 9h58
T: 10h00
